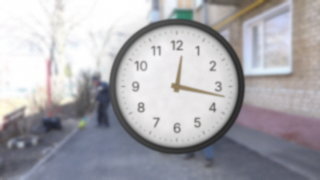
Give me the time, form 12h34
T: 12h17
